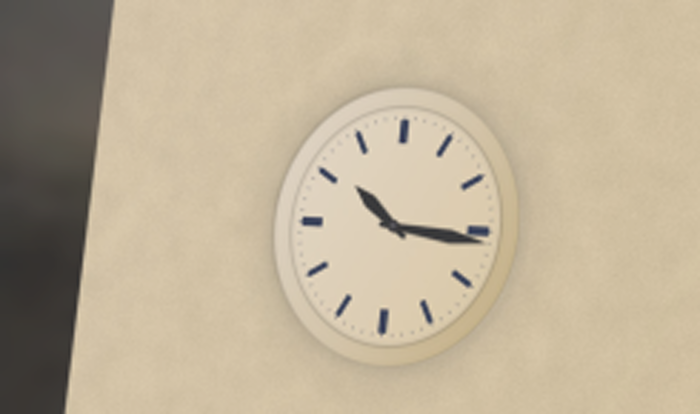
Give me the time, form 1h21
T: 10h16
